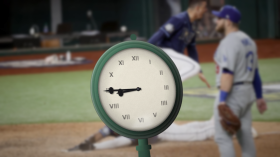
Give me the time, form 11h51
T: 8h45
